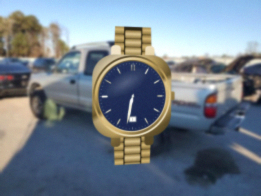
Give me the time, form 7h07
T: 6h32
